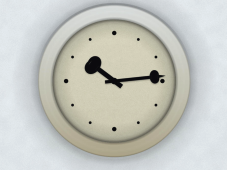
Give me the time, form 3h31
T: 10h14
